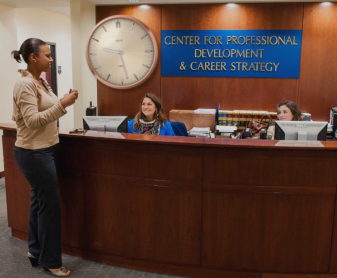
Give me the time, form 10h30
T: 9h28
